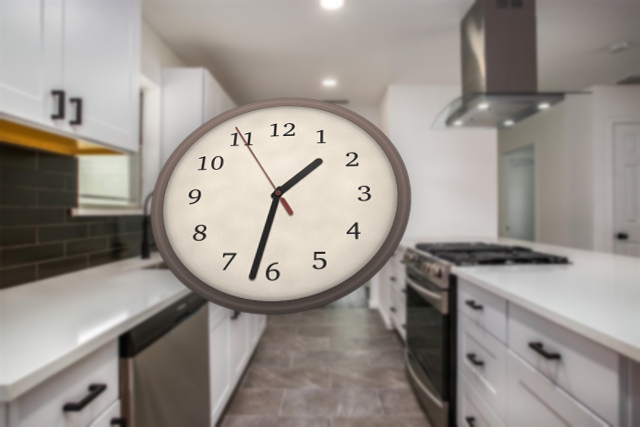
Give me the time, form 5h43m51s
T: 1h31m55s
